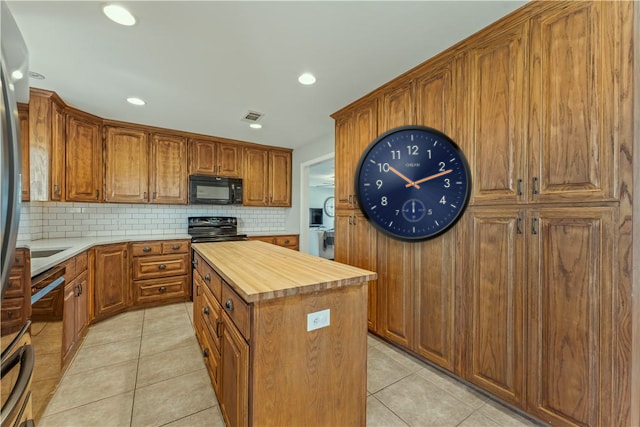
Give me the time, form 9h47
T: 10h12
